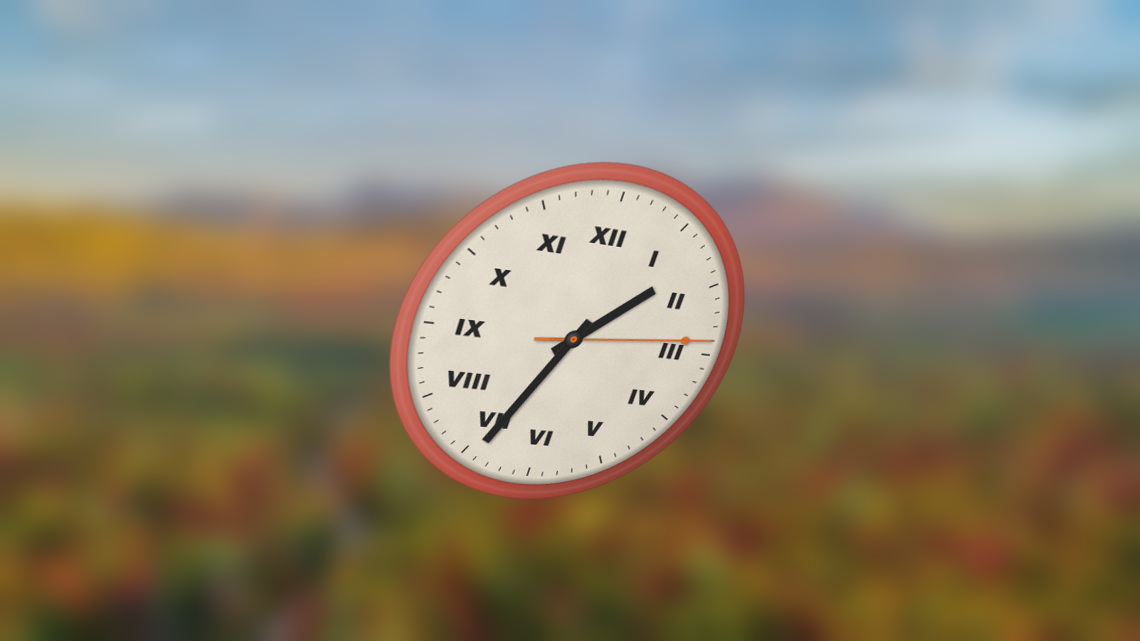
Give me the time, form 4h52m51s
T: 1h34m14s
